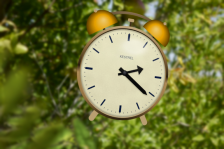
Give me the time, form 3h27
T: 2h21
